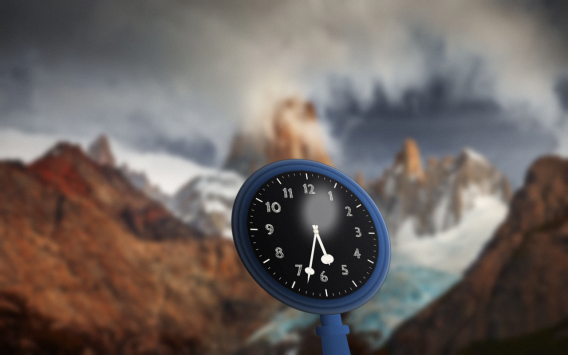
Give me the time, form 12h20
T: 5h33
